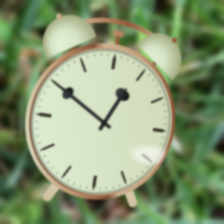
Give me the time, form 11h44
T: 12h50
